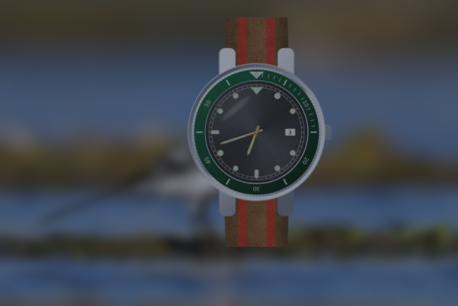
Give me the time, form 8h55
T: 6h42
